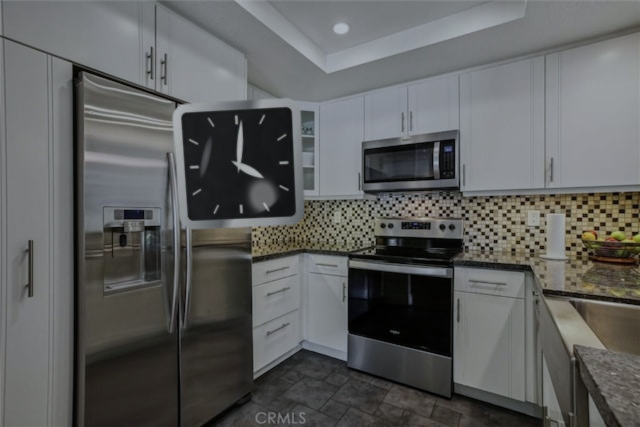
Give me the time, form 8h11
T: 4h01
